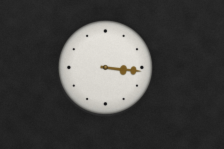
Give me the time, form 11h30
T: 3h16
